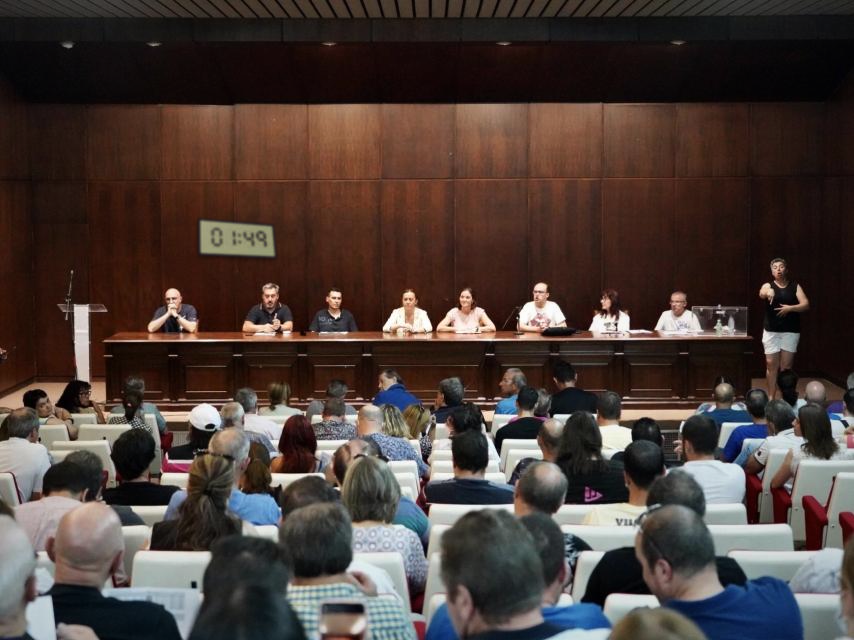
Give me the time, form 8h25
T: 1h49
